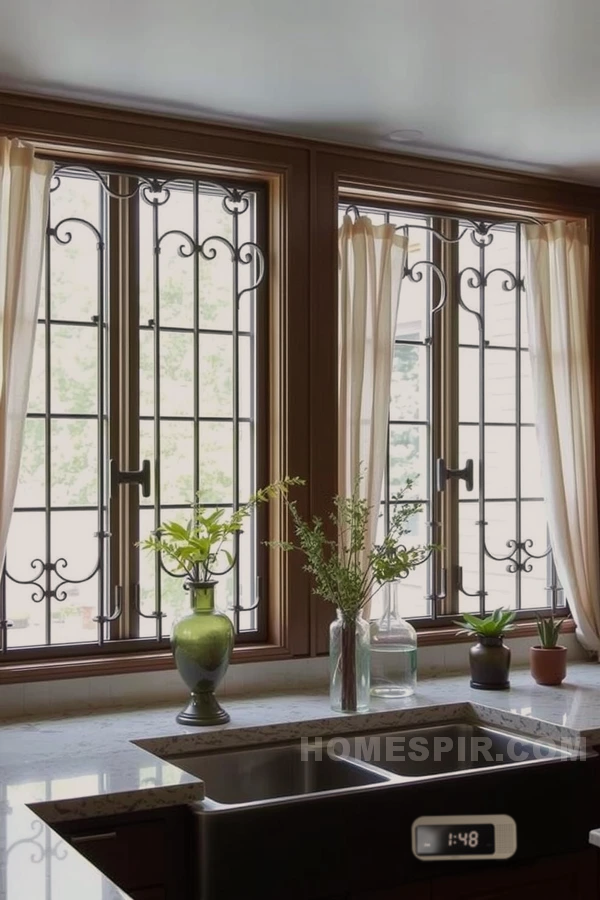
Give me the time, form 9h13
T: 1h48
